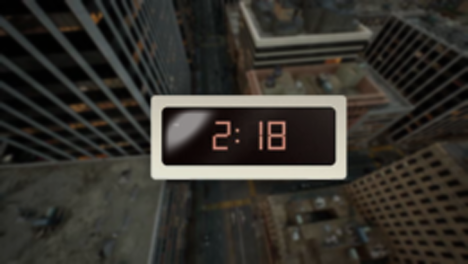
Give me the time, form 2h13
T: 2h18
